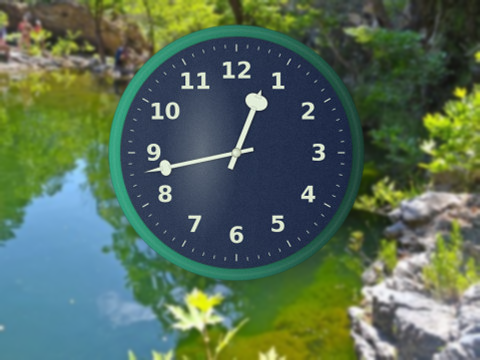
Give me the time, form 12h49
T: 12h43
